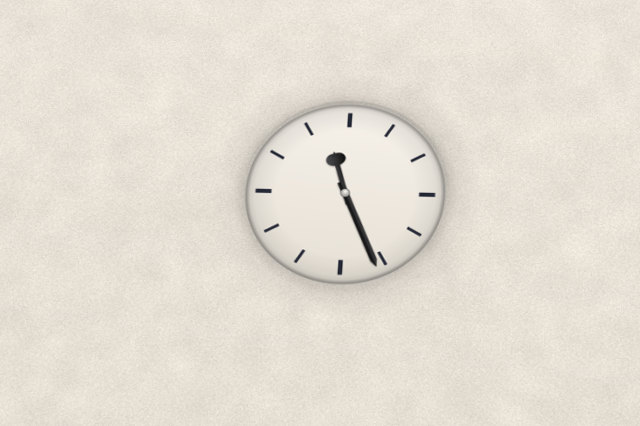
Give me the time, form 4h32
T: 11h26
